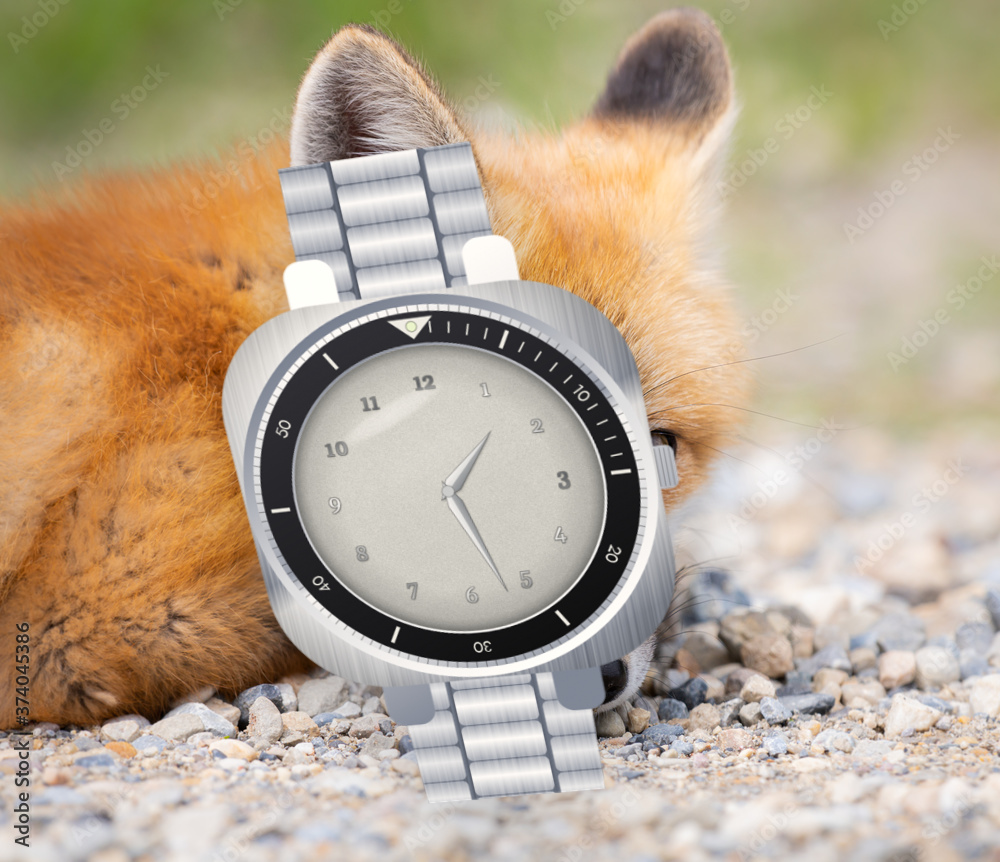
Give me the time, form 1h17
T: 1h27
